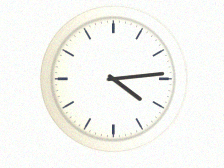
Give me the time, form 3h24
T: 4h14
